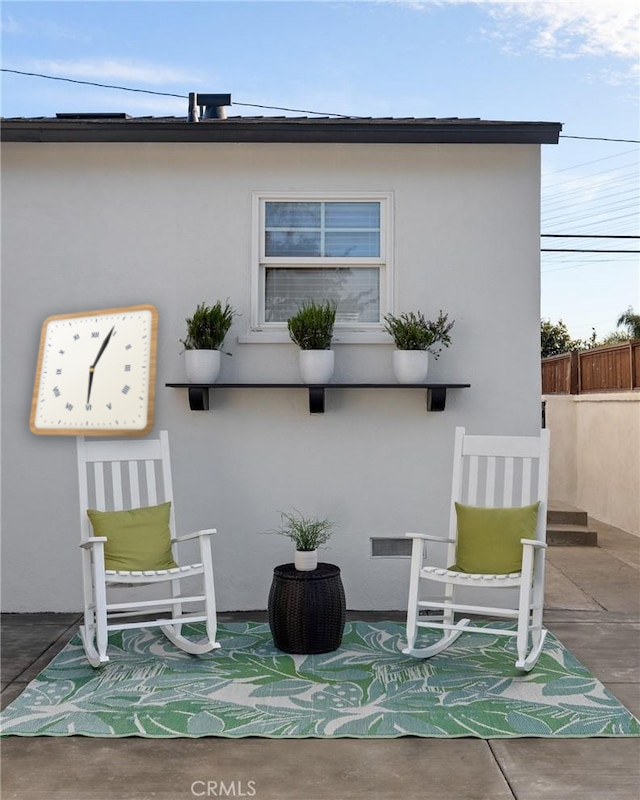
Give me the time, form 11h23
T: 6h04
